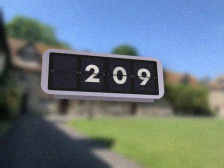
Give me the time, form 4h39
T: 2h09
